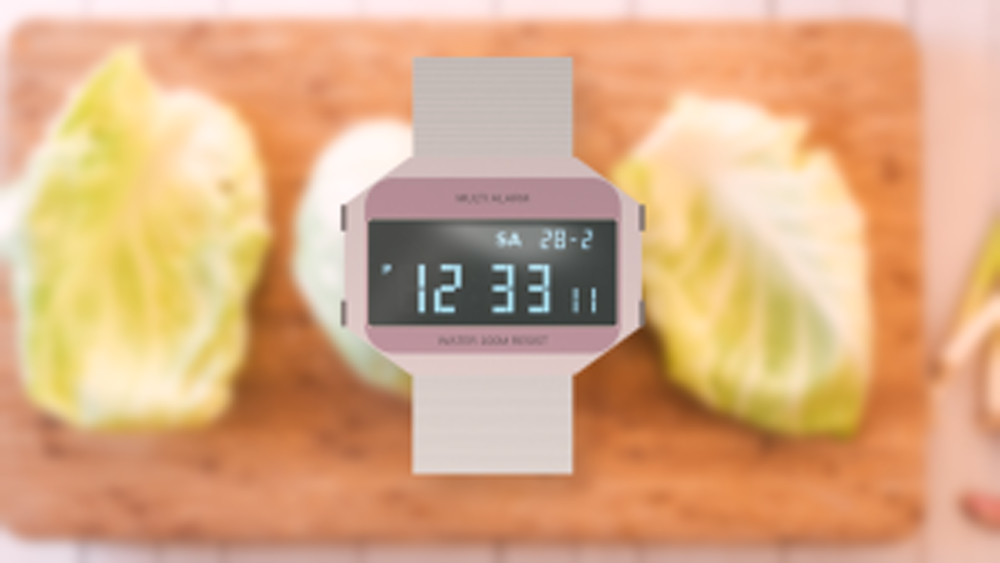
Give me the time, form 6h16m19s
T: 12h33m11s
